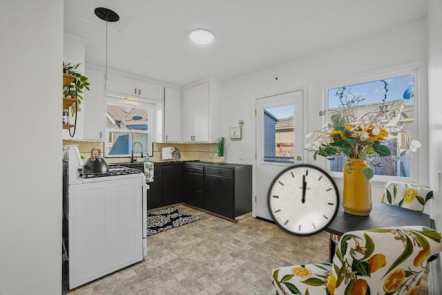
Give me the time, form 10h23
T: 11h59
